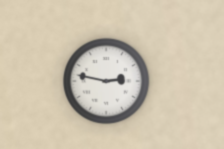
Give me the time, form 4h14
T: 2h47
